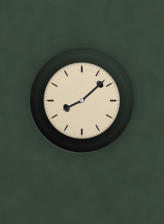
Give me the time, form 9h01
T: 8h08
